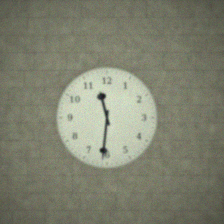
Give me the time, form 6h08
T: 11h31
